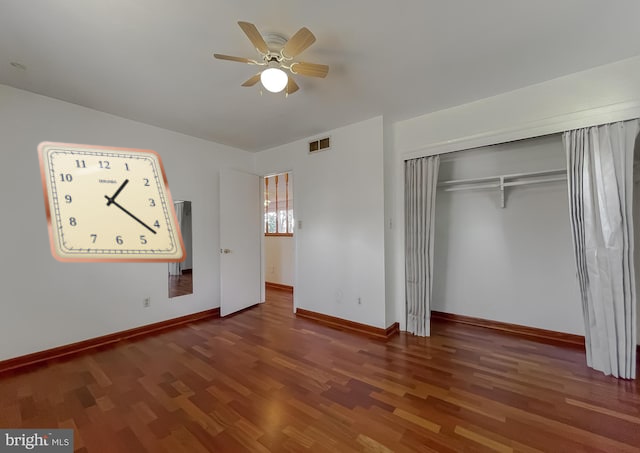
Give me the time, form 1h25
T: 1h22
